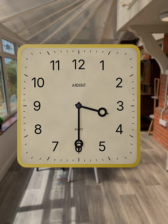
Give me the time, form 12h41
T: 3h30
